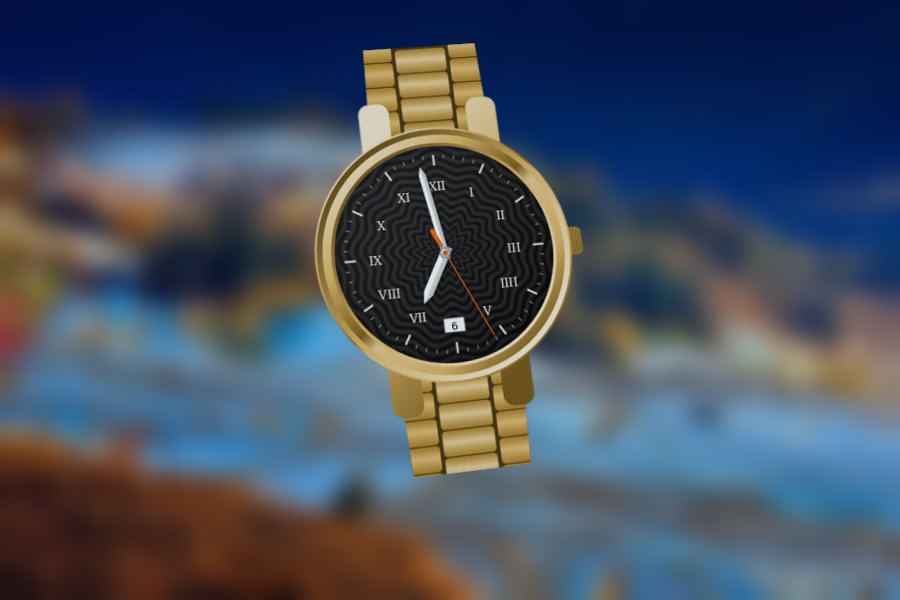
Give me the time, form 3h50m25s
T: 6h58m26s
